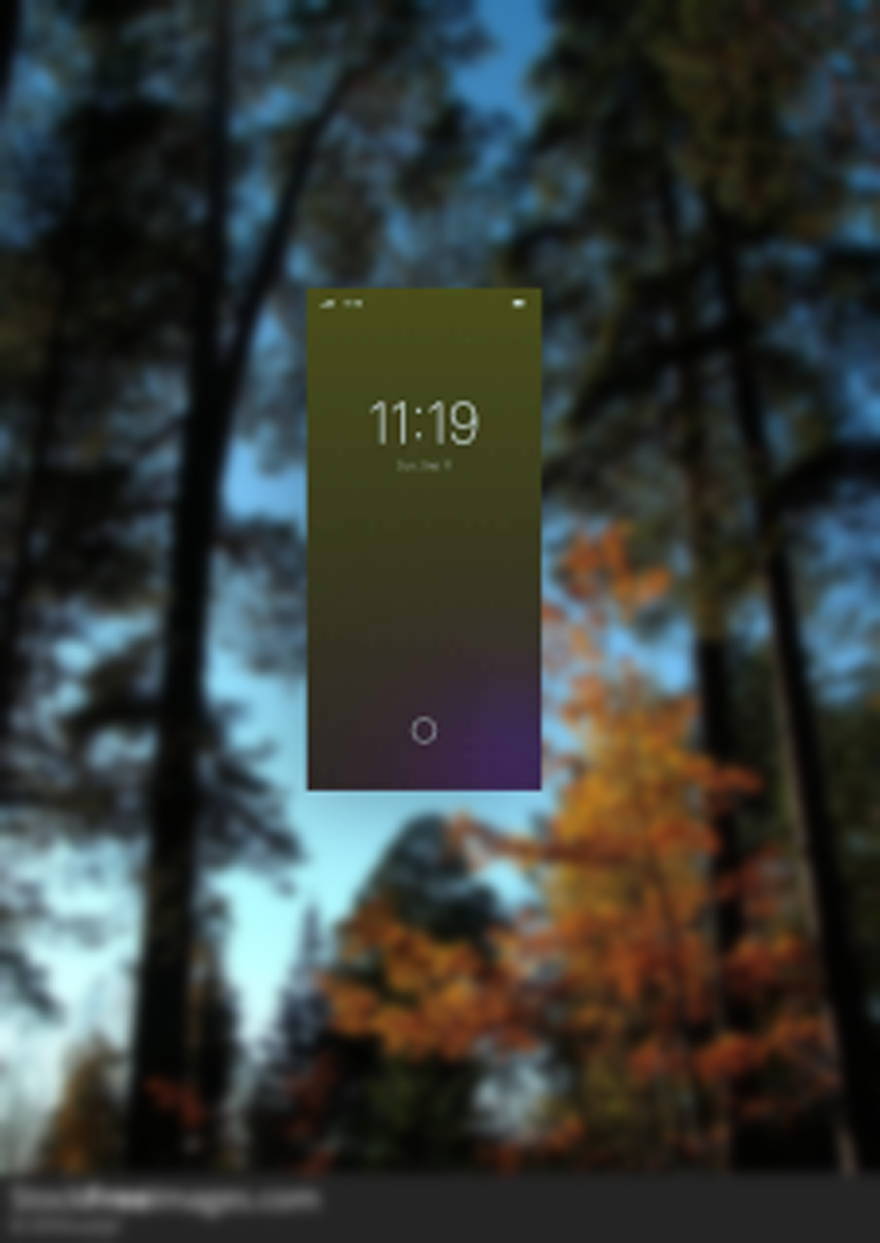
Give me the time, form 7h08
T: 11h19
